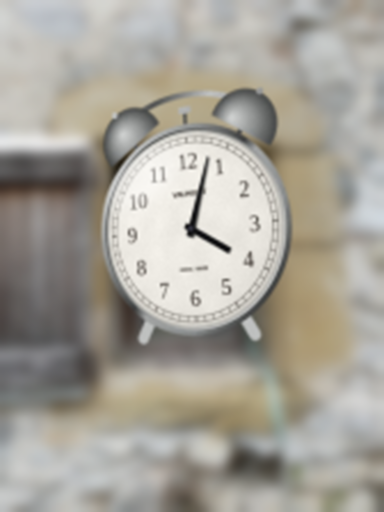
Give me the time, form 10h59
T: 4h03
